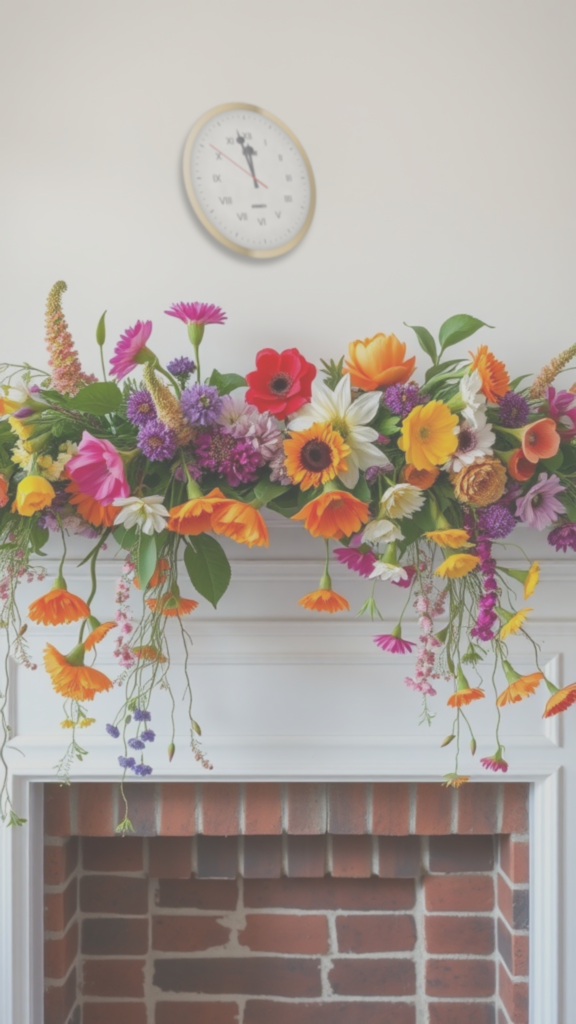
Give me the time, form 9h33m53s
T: 11h57m51s
